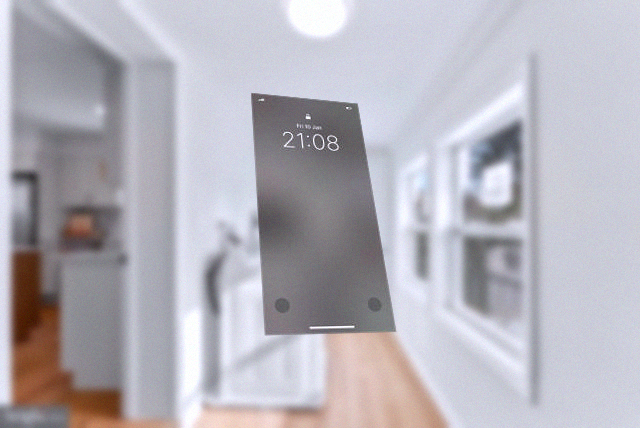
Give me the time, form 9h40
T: 21h08
